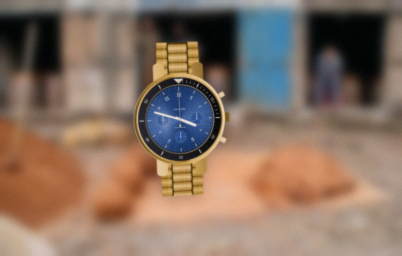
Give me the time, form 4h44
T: 3h48
